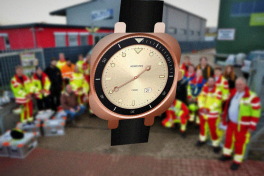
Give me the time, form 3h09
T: 1h40
